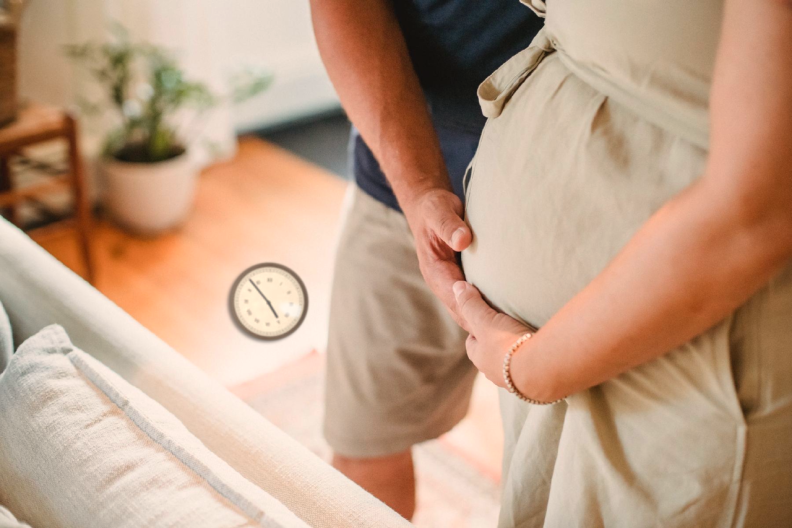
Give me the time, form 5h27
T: 4h53
